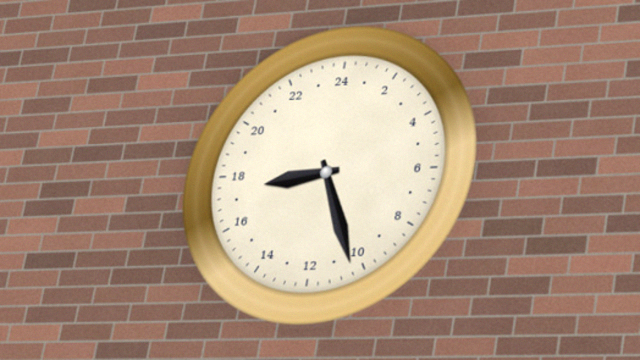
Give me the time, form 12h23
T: 17h26
